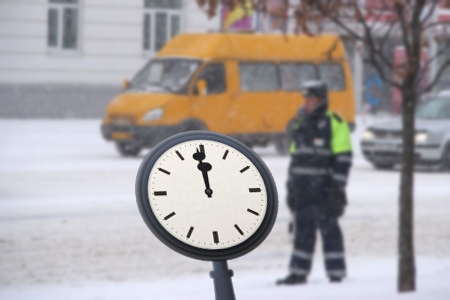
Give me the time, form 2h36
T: 11h59
